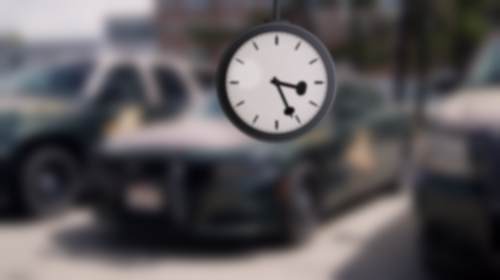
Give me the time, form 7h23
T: 3h26
